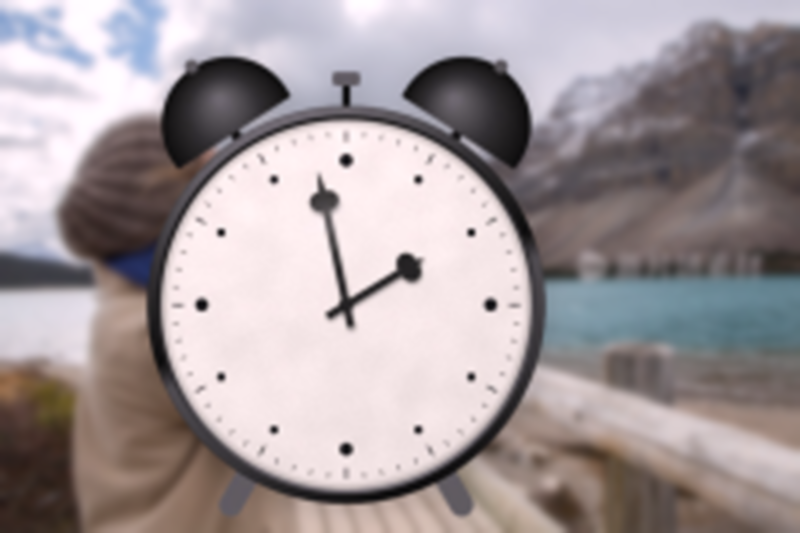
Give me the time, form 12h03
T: 1h58
